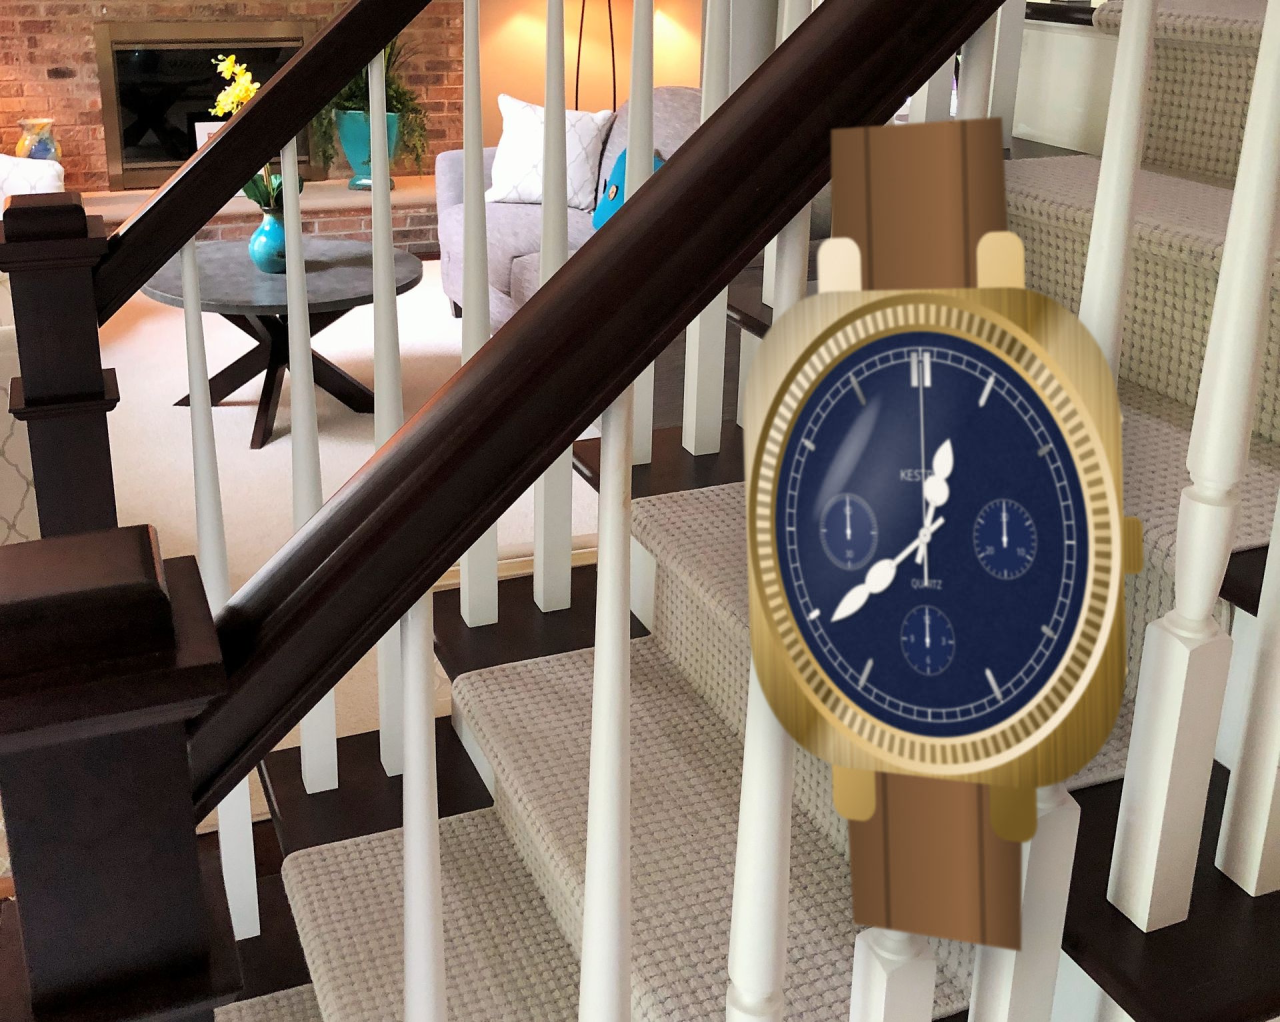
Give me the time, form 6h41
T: 12h39
